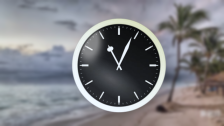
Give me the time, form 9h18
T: 11h04
